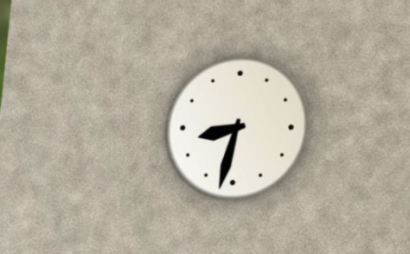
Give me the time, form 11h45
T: 8h32
